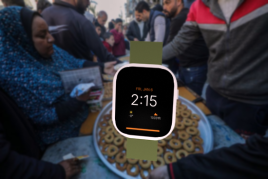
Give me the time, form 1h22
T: 2h15
